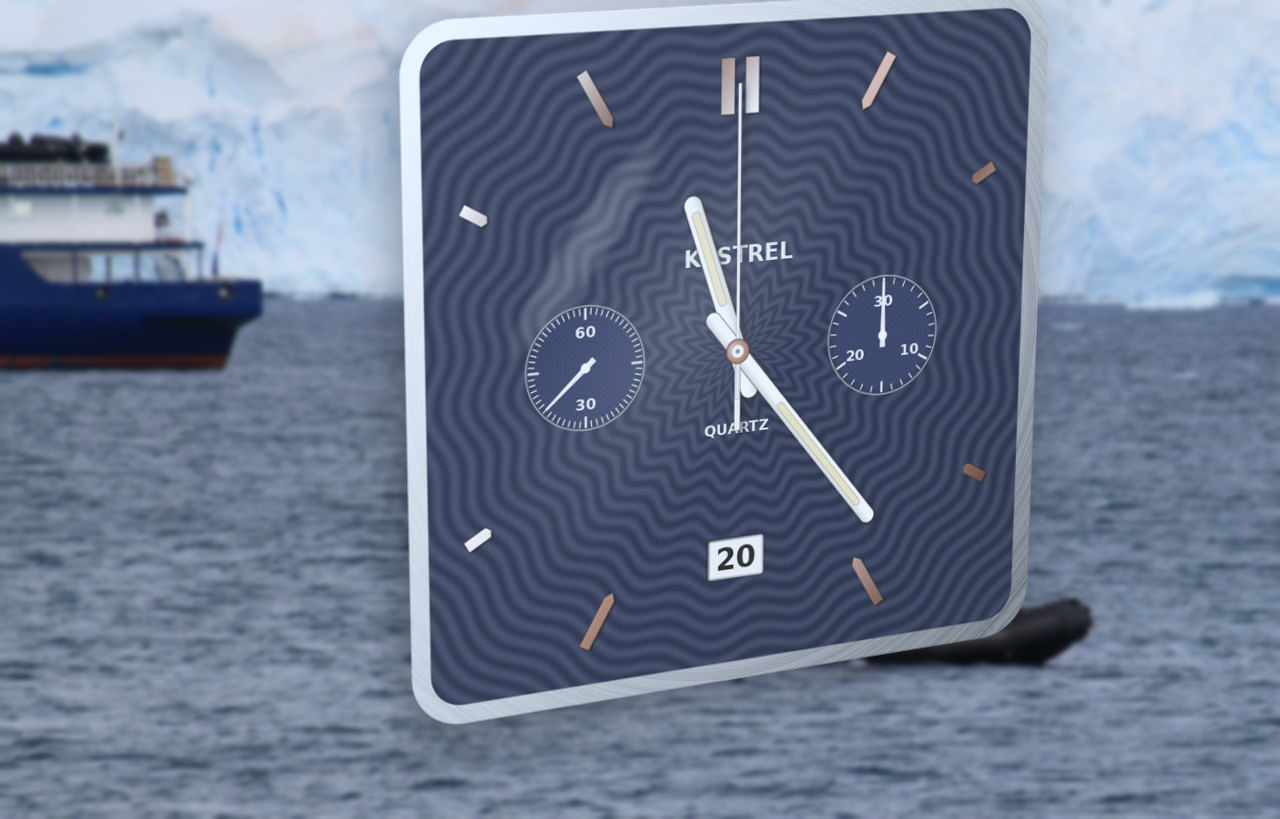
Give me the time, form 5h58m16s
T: 11h23m38s
